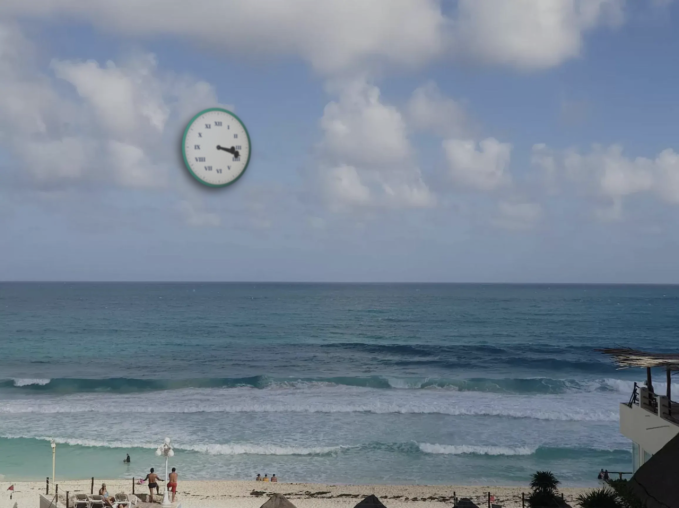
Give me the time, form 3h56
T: 3h18
